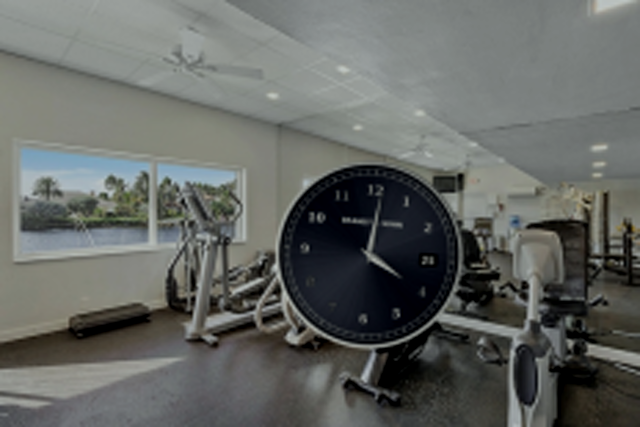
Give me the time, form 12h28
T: 4h01
